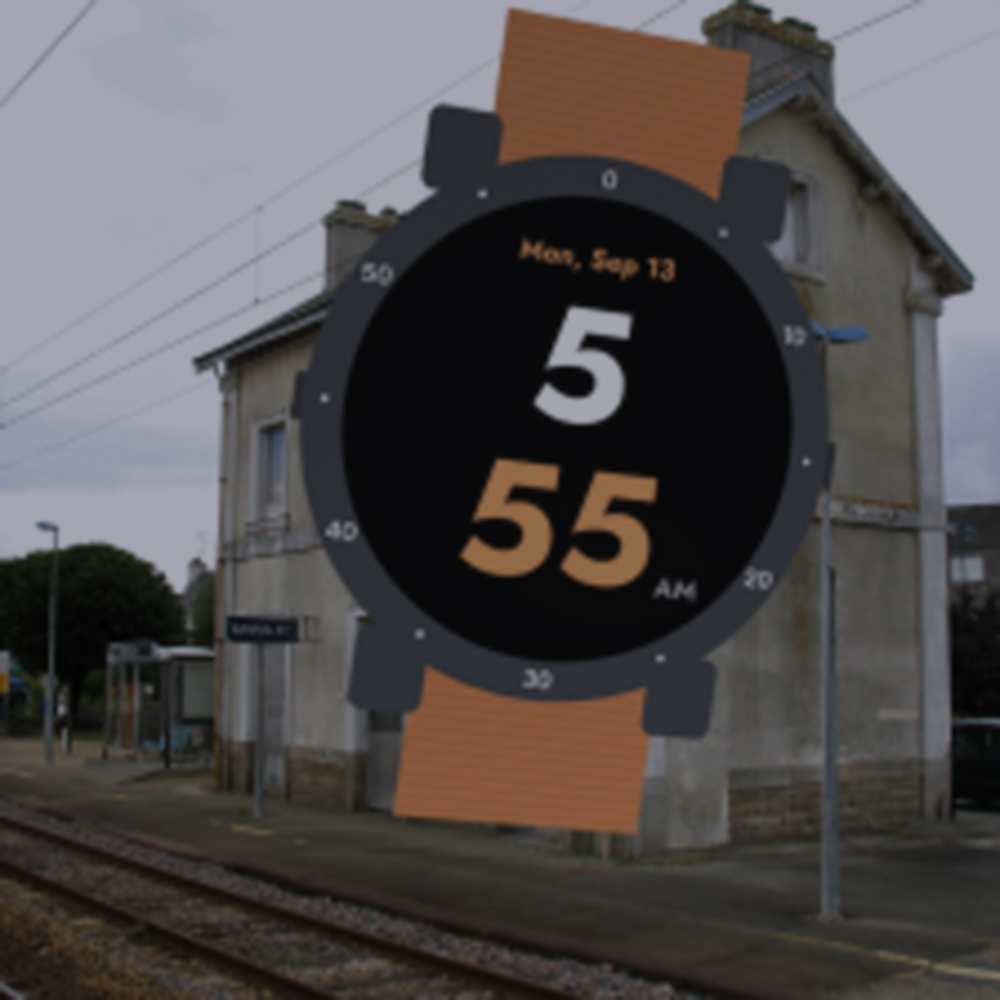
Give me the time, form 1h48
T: 5h55
